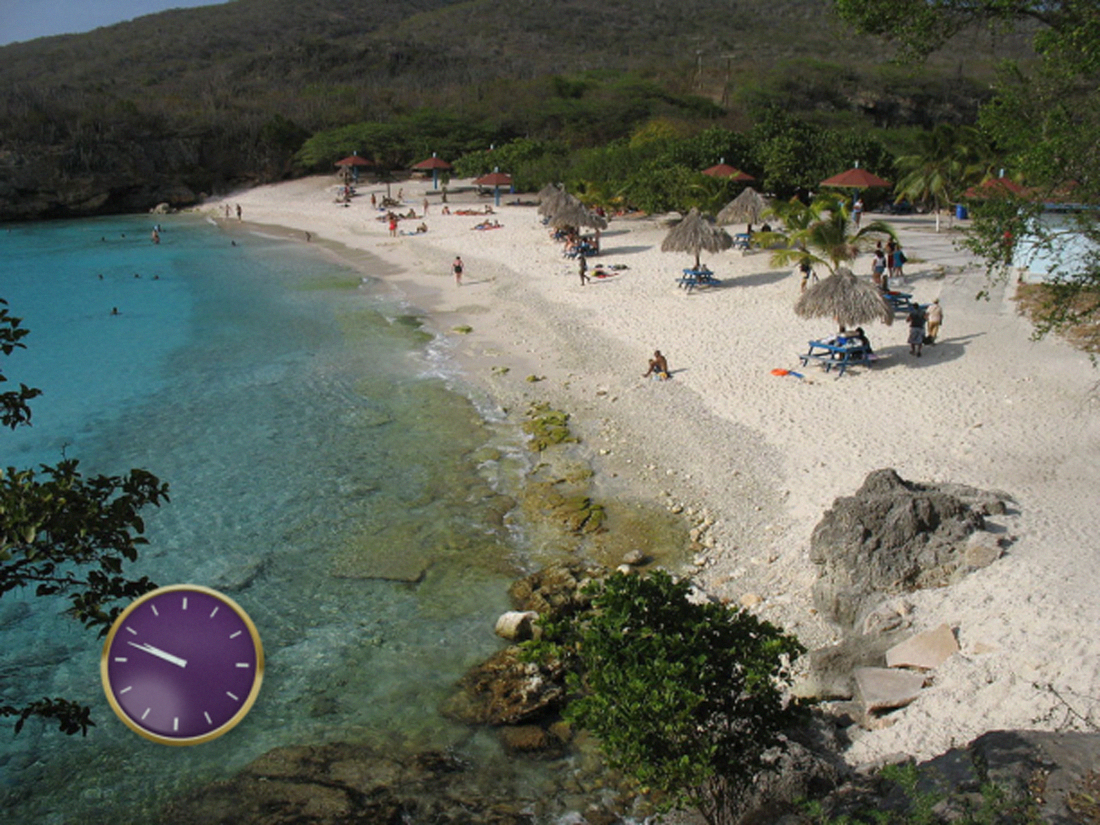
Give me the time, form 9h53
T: 9h48
